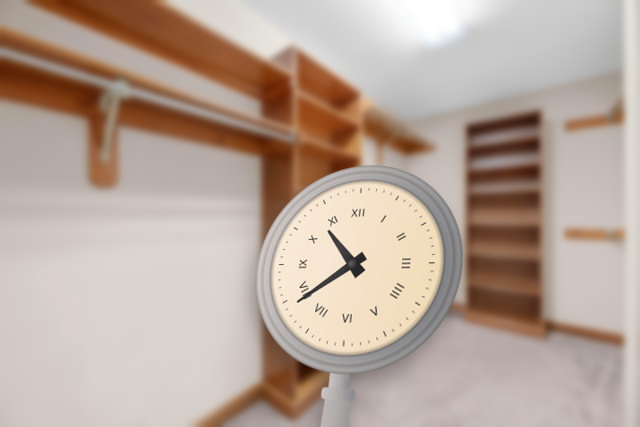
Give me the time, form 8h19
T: 10h39
